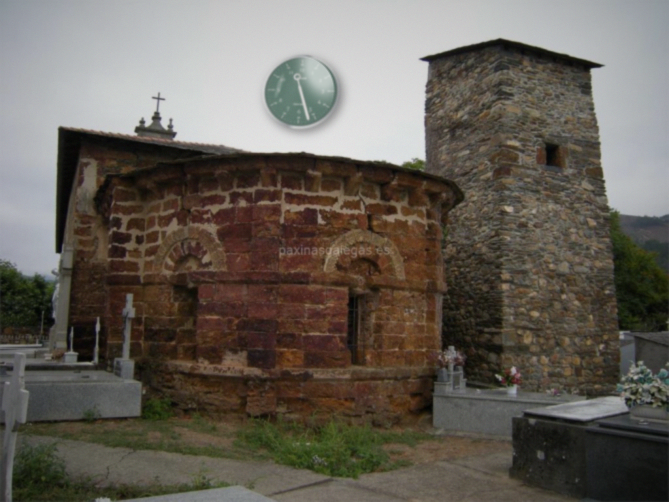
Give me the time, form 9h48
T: 11h27
